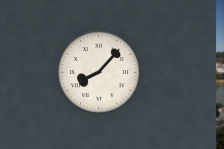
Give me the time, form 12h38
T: 8h07
